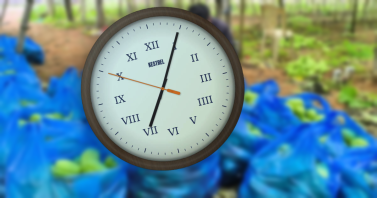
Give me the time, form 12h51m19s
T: 7h04m50s
